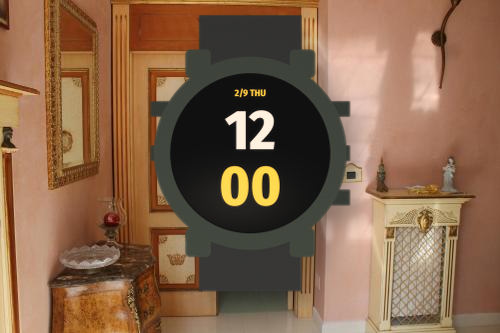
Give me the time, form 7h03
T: 12h00
